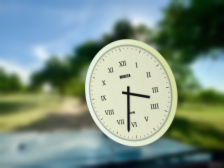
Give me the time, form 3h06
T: 3h32
